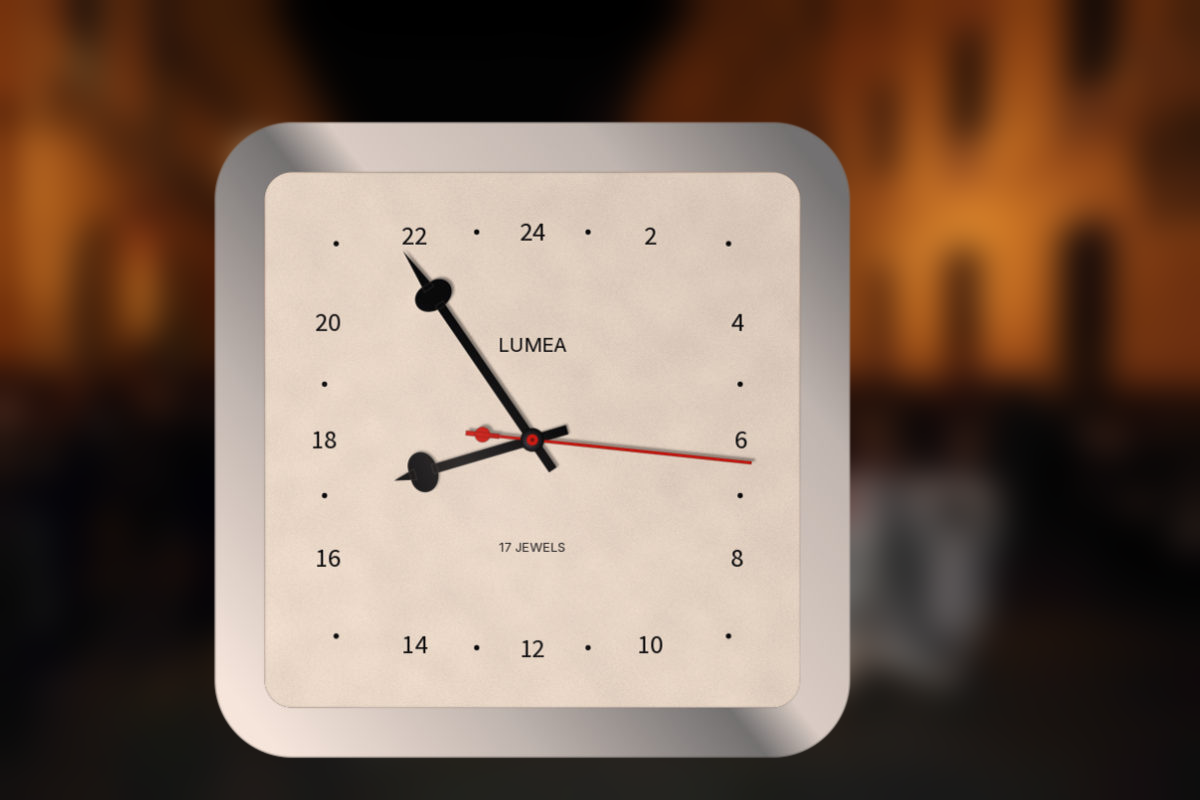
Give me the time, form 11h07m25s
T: 16h54m16s
